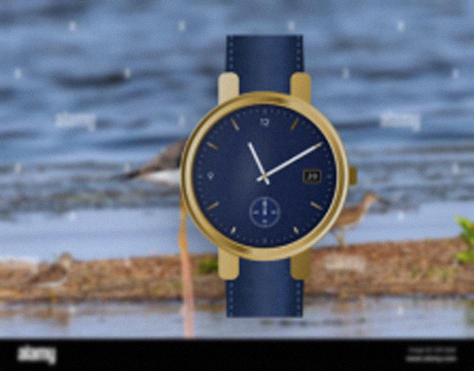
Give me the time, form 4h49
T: 11h10
